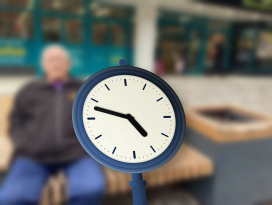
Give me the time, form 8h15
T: 4h48
